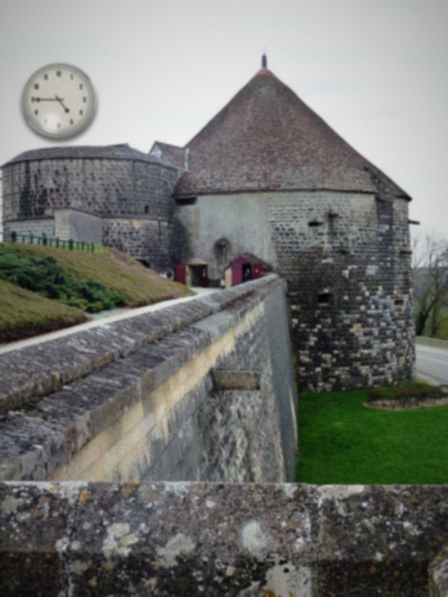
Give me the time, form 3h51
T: 4h45
